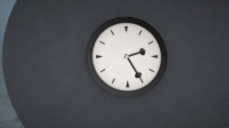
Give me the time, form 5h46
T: 2h25
